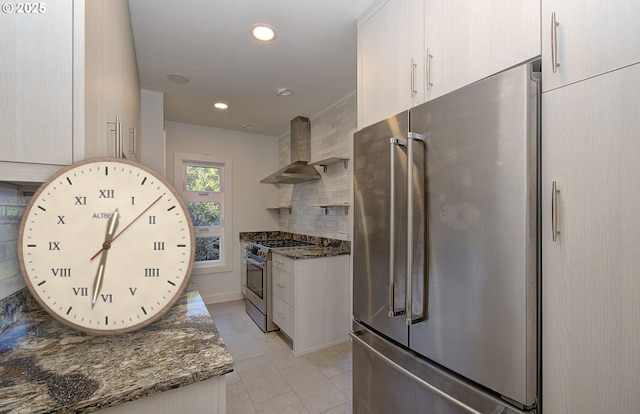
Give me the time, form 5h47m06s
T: 12h32m08s
